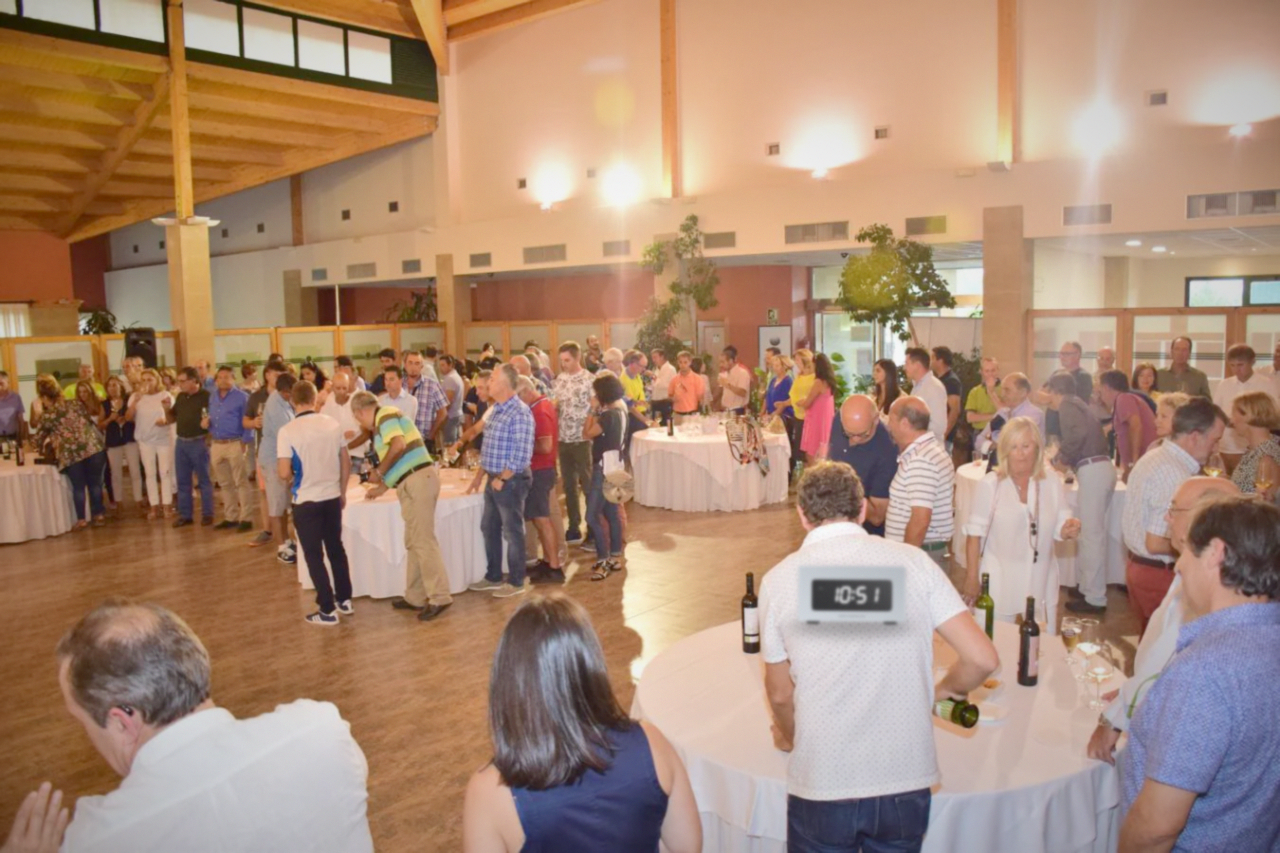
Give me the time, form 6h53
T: 10h51
